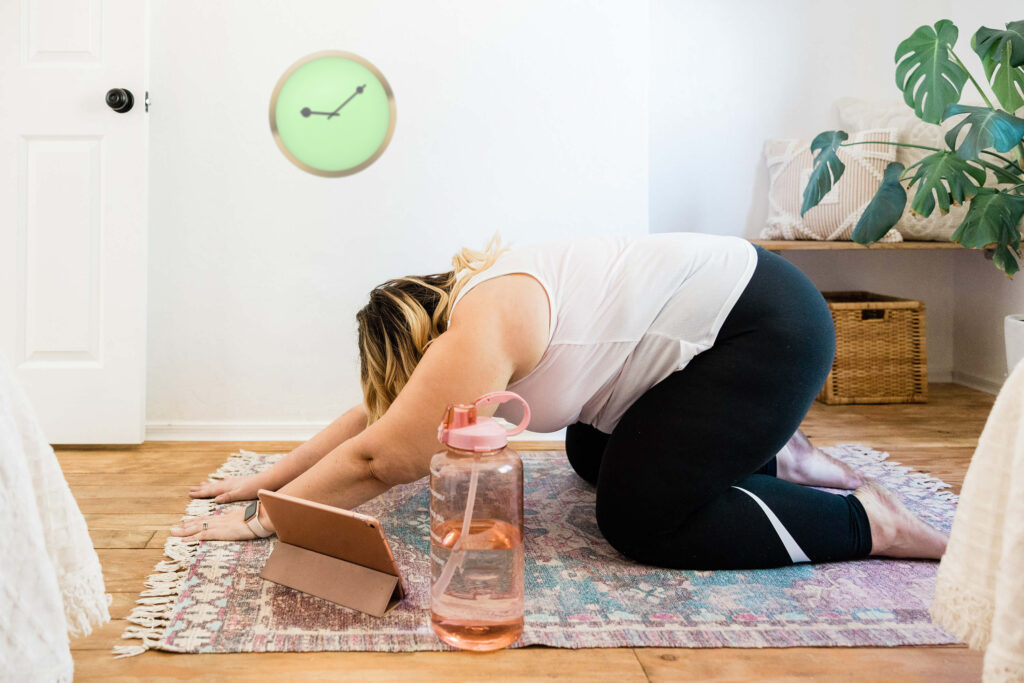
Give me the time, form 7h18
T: 9h08
